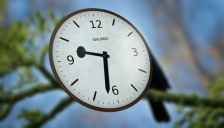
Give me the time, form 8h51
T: 9h32
